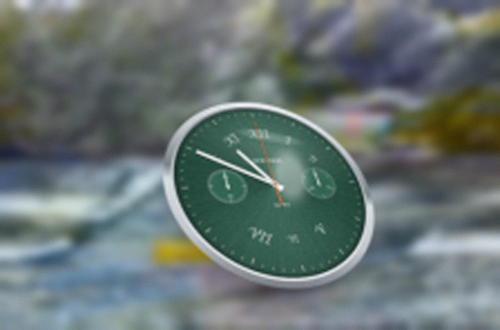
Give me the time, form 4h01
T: 10h50
